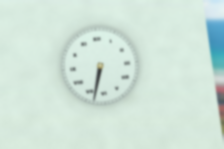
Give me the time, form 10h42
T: 6h33
